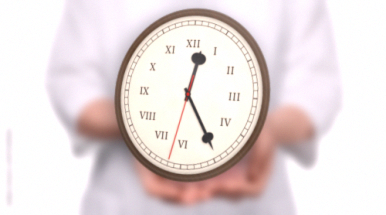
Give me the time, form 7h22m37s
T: 12h24m32s
